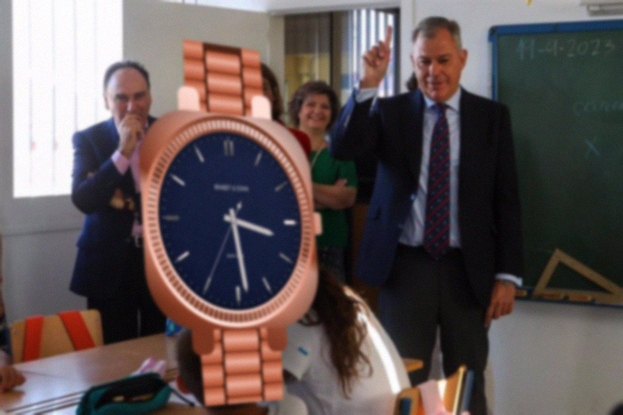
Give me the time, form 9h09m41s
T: 3h28m35s
